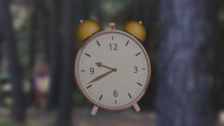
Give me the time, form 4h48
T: 9h41
